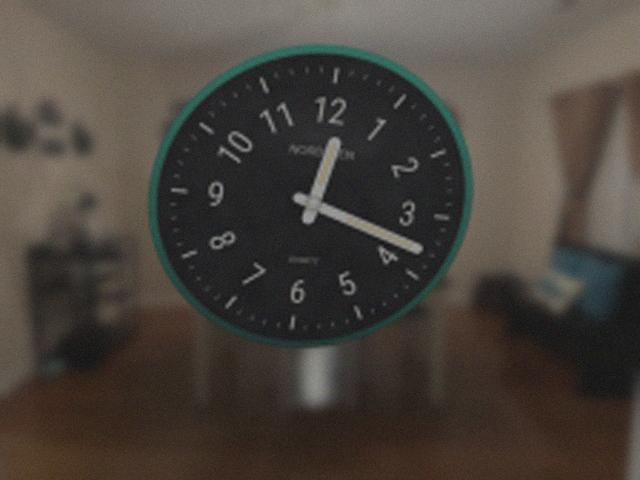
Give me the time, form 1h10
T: 12h18
